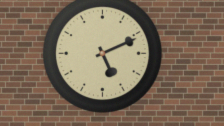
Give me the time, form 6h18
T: 5h11
